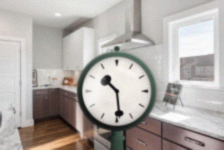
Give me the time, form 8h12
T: 10h29
